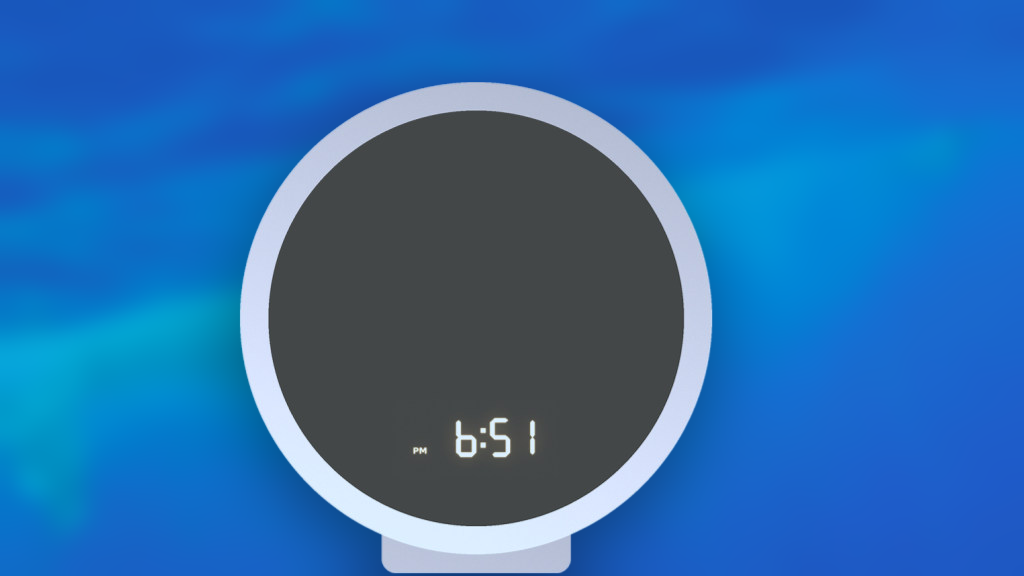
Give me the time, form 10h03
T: 6h51
